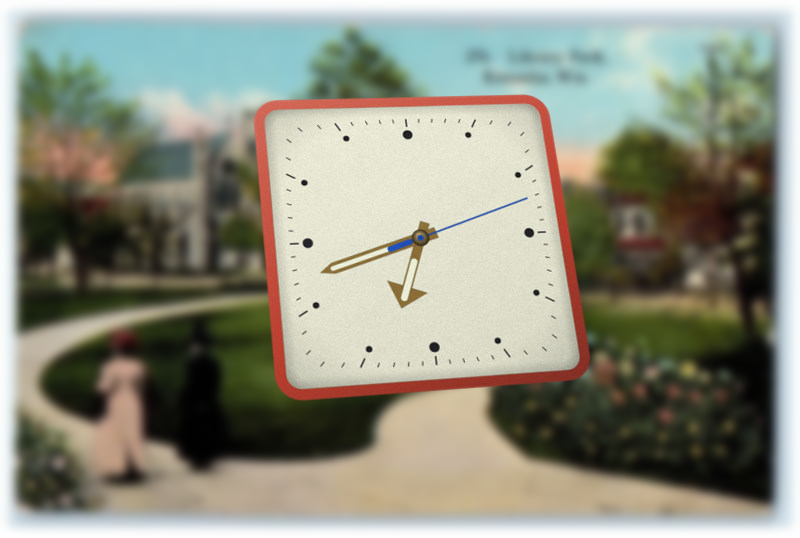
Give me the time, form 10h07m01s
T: 6h42m12s
